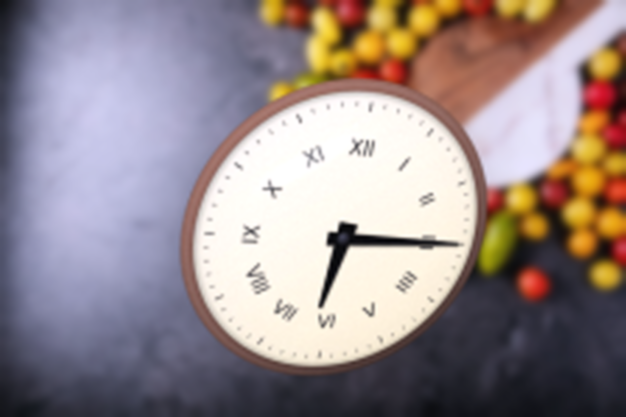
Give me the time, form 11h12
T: 6h15
